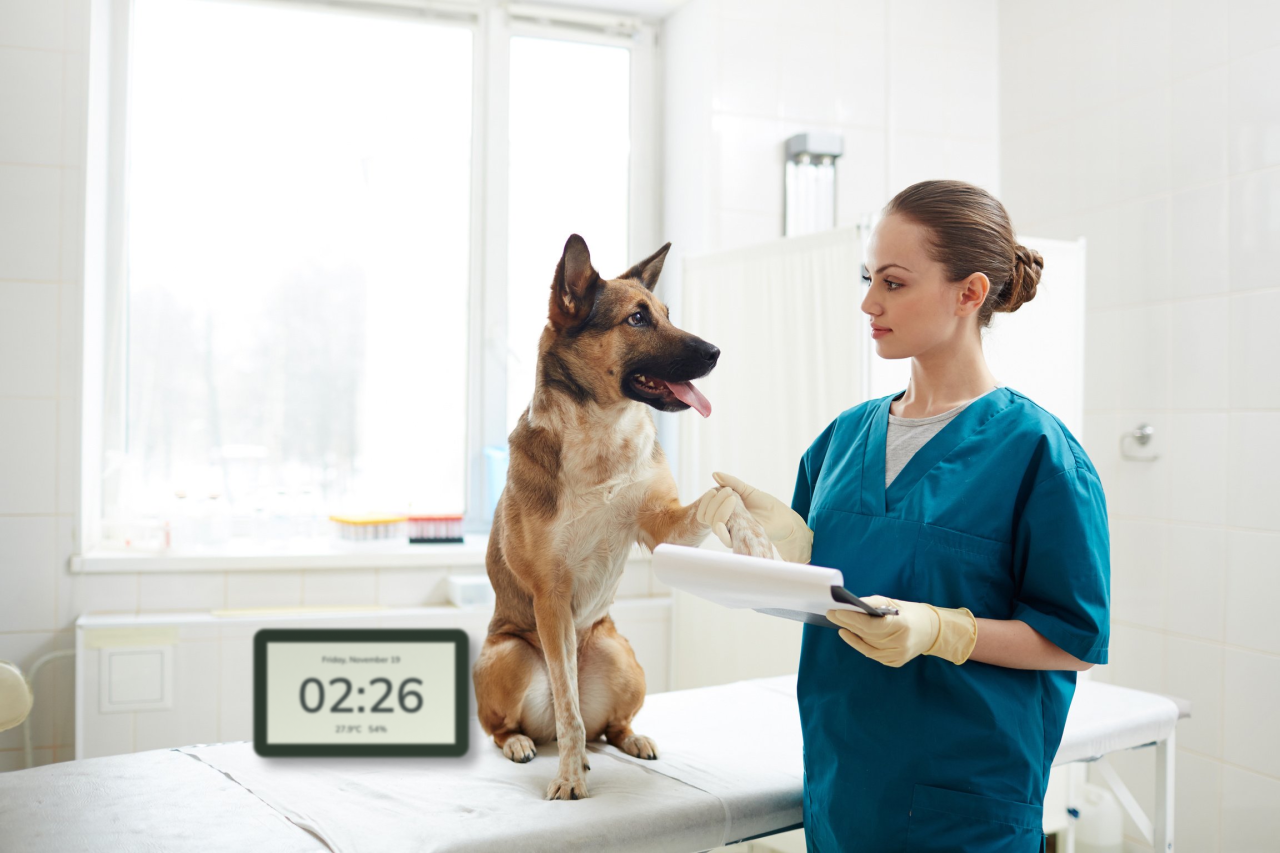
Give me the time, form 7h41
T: 2h26
